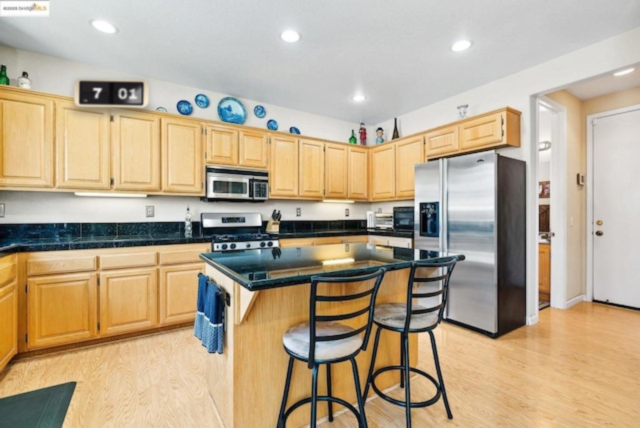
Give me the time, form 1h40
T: 7h01
